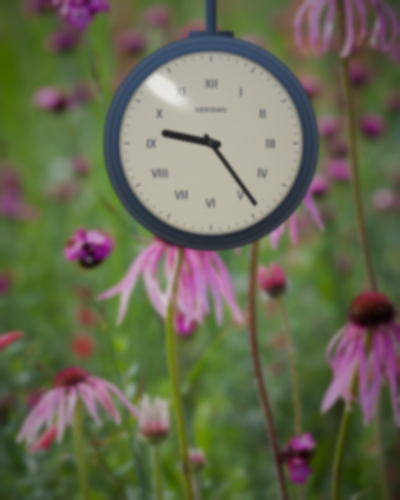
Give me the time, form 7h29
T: 9h24
